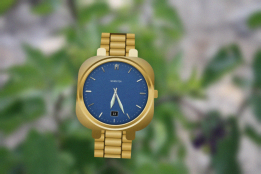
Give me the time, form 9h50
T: 6h26
